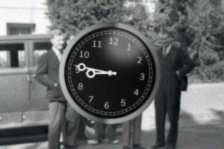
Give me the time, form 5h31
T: 8h46
